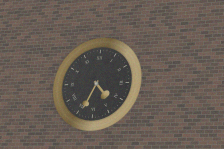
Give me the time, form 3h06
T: 4h34
